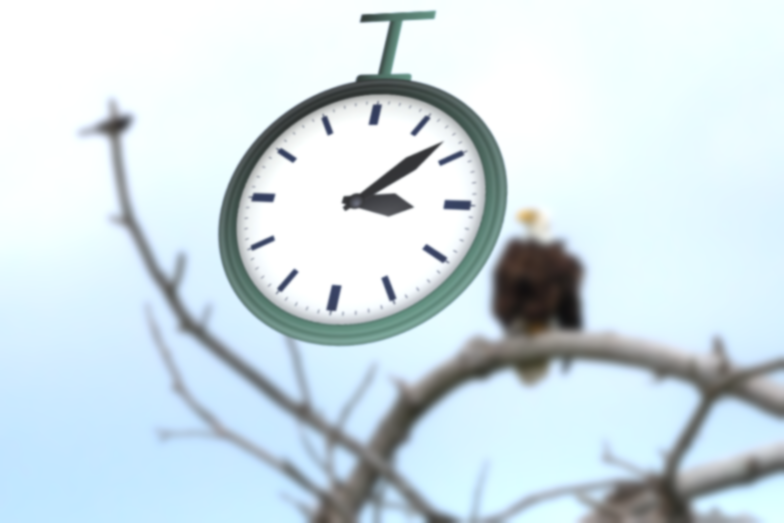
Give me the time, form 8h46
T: 3h08
